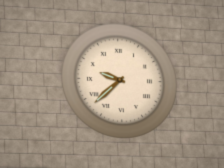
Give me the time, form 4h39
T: 9h38
